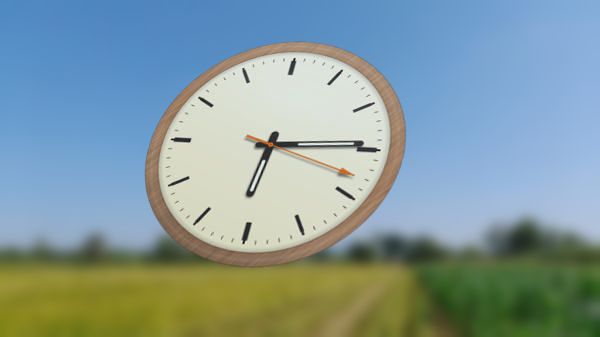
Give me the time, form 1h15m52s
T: 6h14m18s
